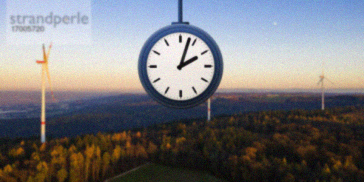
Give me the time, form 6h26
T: 2h03
